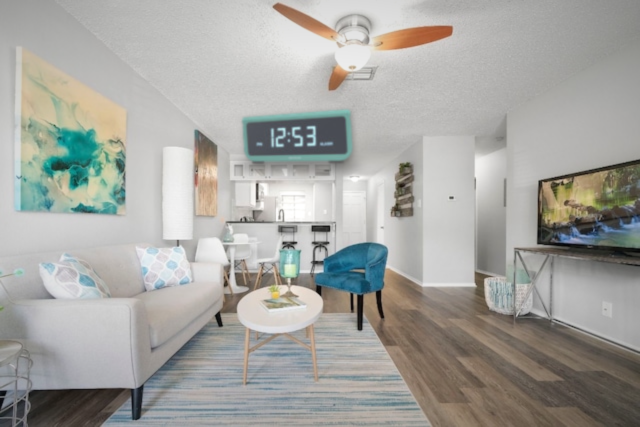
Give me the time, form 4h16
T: 12h53
